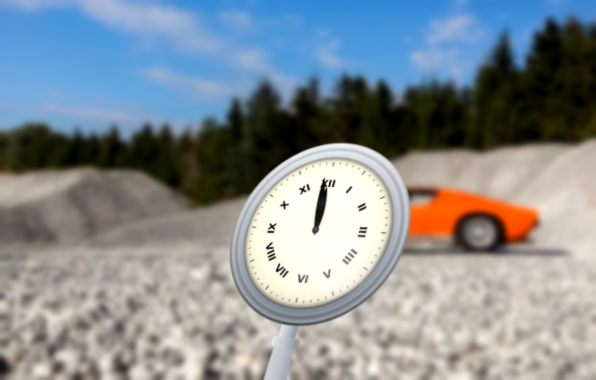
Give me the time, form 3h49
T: 11h59
